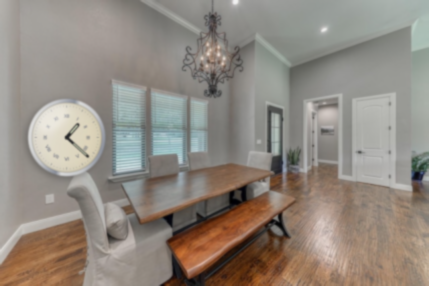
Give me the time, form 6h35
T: 1h22
